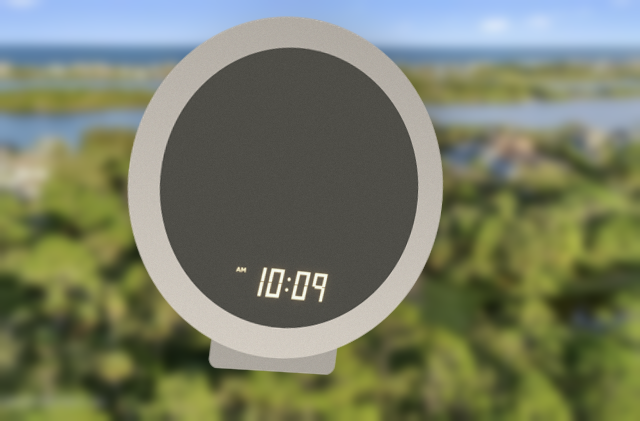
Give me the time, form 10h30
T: 10h09
